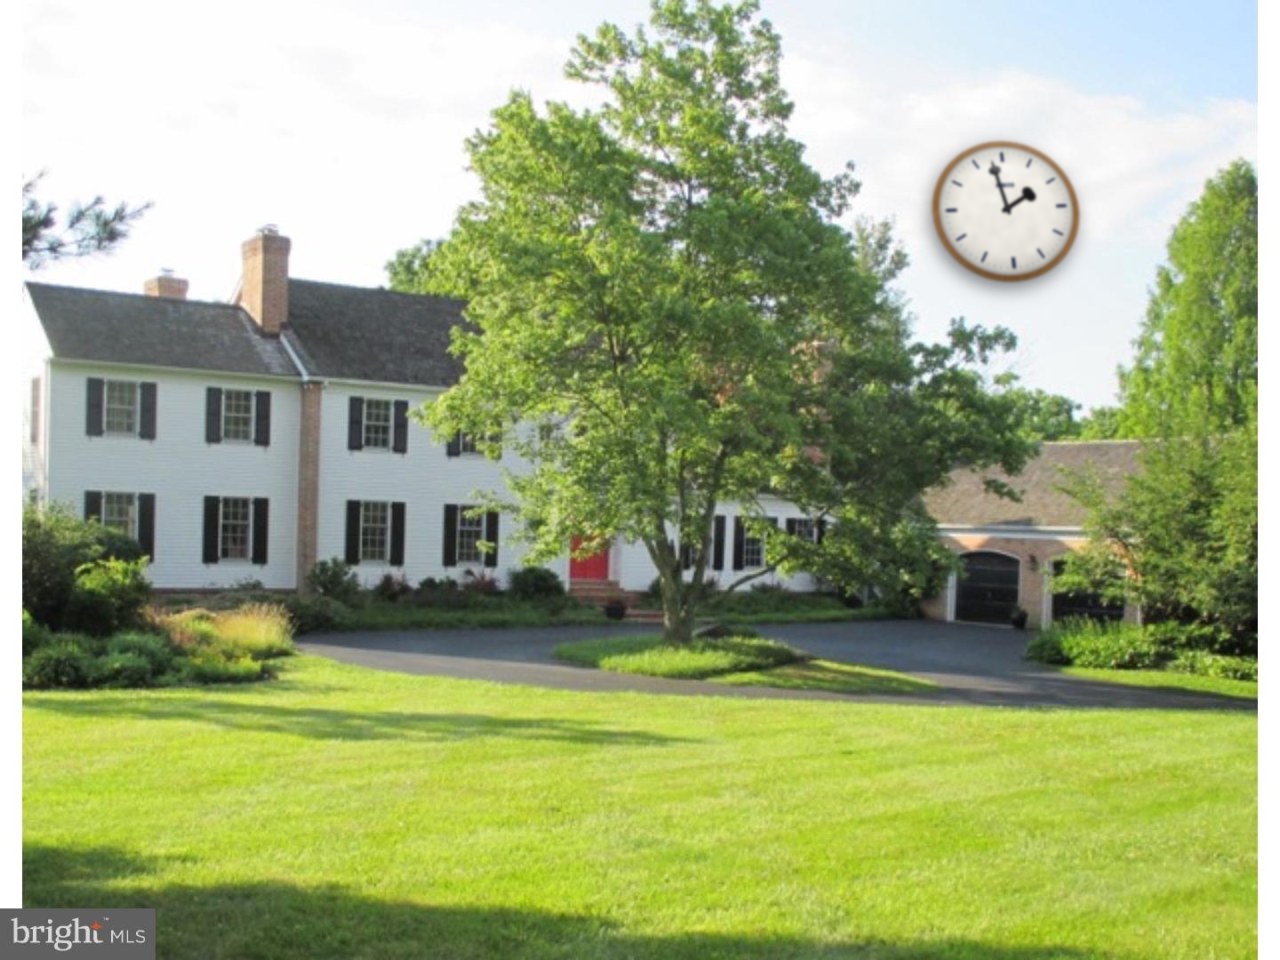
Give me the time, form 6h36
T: 1h58
